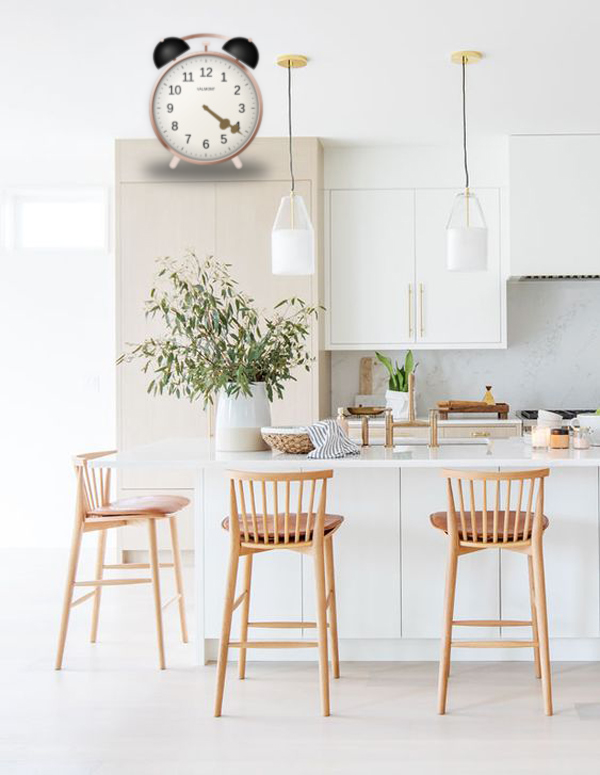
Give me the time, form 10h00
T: 4h21
